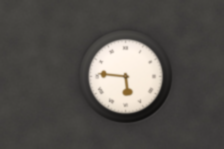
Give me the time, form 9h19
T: 5h46
